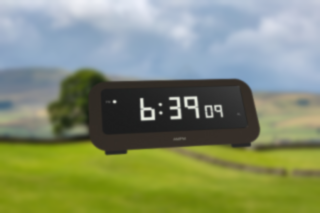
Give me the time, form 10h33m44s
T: 6h39m09s
